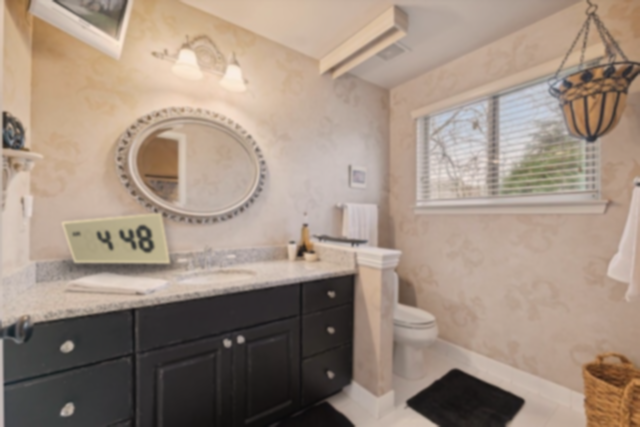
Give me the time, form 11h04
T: 4h48
